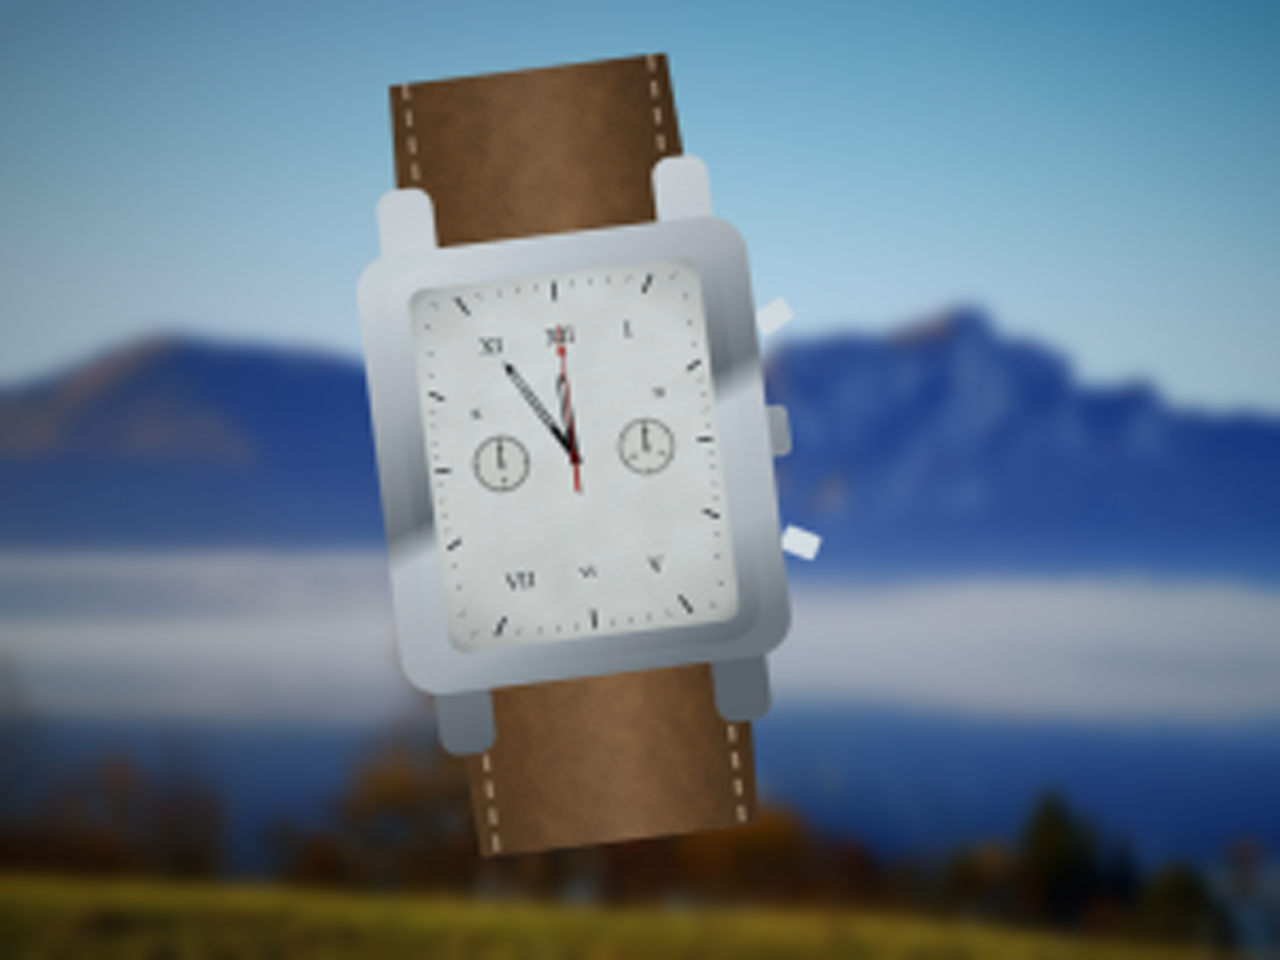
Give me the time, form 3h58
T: 11h55
